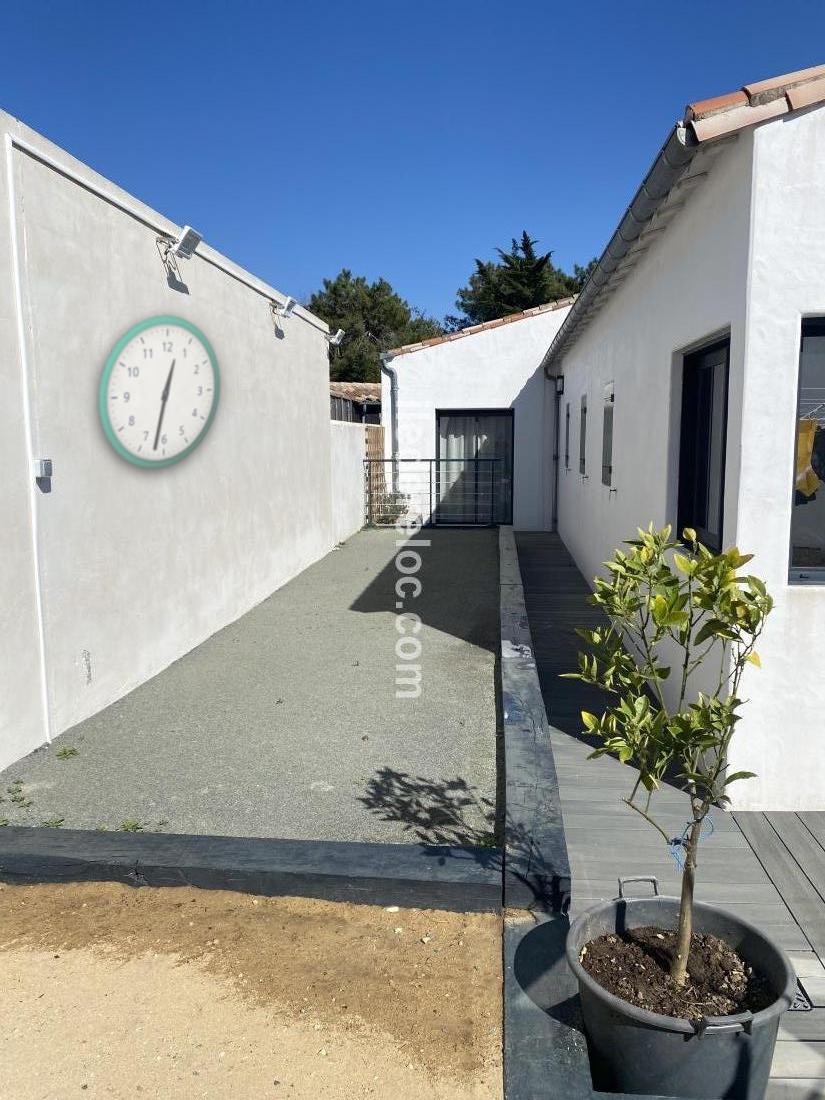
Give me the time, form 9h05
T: 12h32
